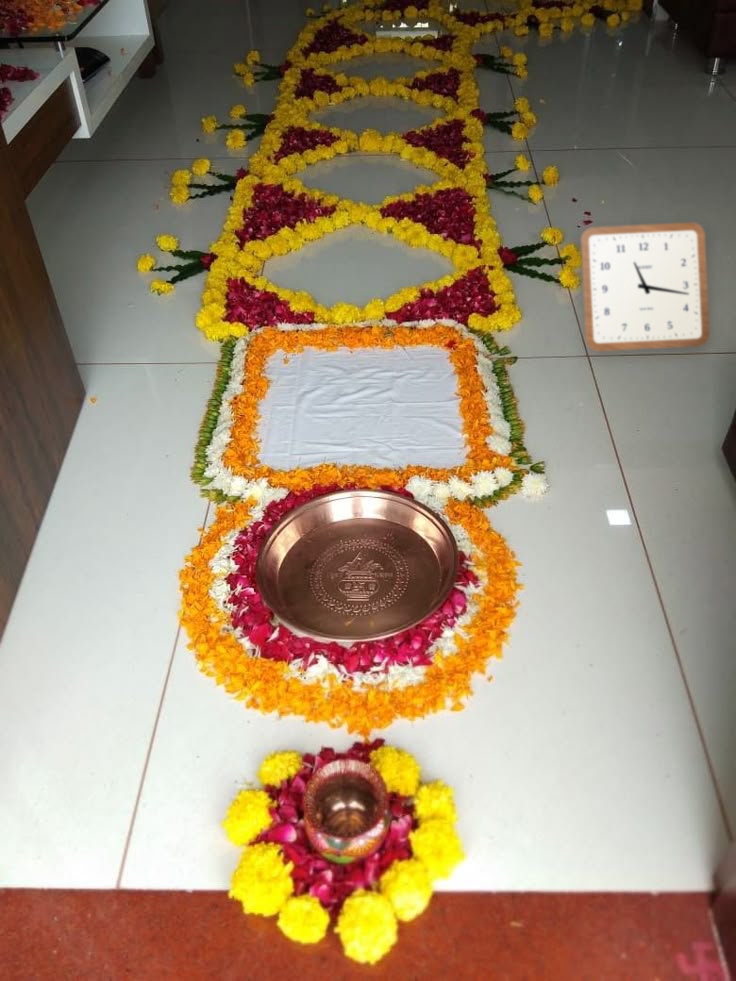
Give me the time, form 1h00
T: 11h17
